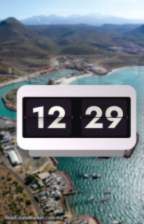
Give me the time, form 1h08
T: 12h29
